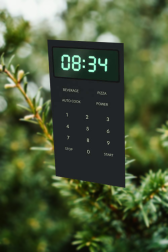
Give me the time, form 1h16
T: 8h34
